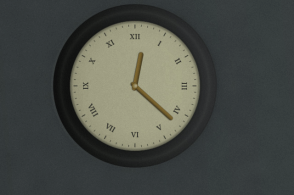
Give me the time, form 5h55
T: 12h22
